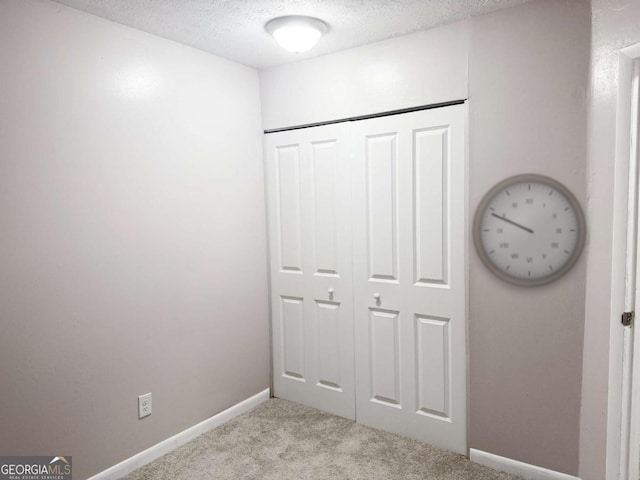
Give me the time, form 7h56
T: 9h49
